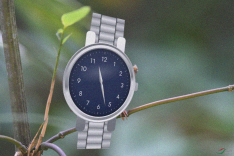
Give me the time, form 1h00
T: 11h27
